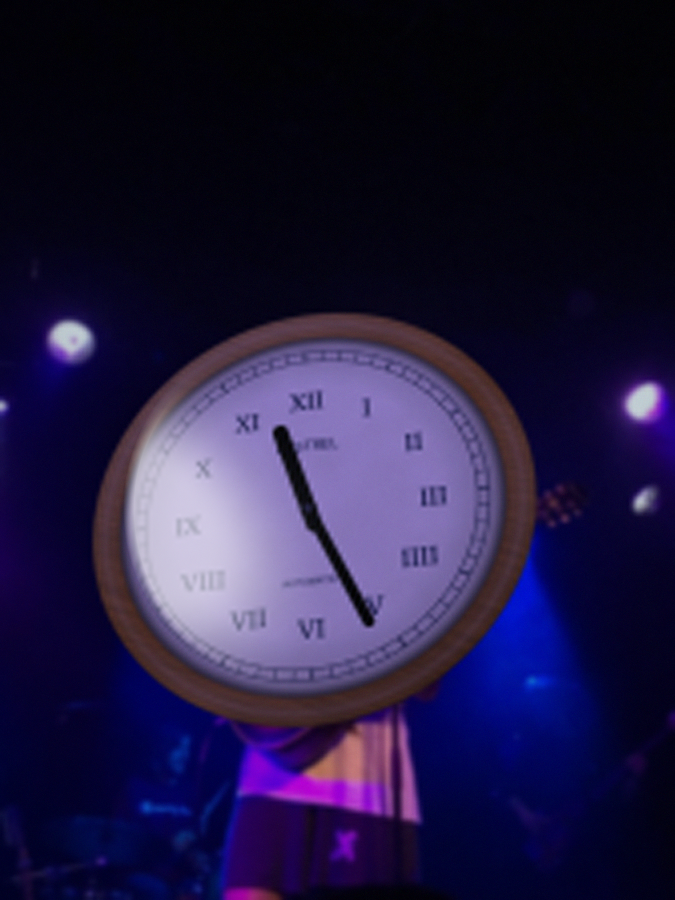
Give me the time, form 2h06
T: 11h26
